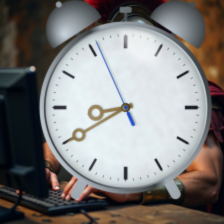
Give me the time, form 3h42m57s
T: 8h39m56s
